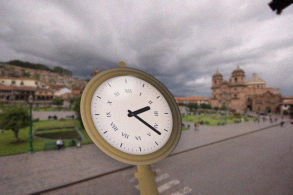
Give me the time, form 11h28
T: 2h22
